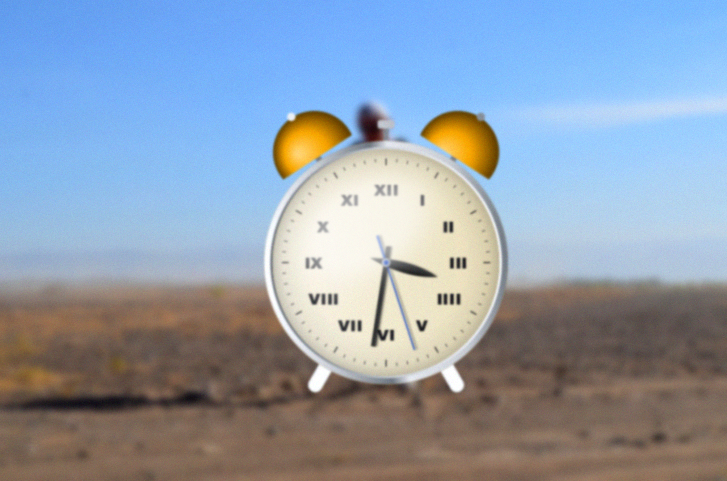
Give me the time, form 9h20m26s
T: 3h31m27s
